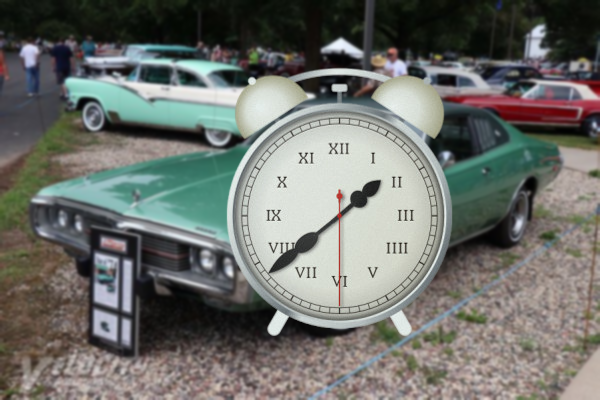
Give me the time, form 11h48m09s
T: 1h38m30s
